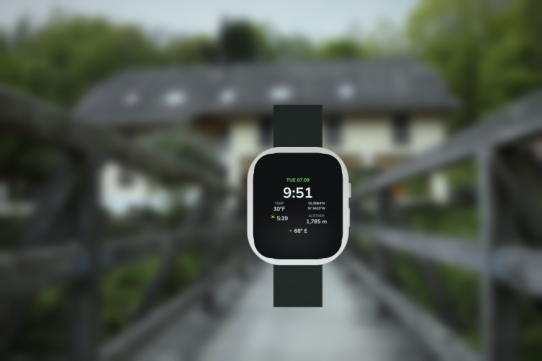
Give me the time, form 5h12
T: 9h51
